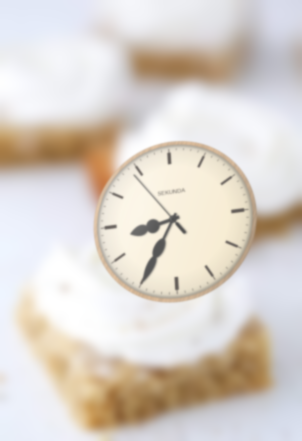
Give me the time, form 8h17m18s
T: 8h34m54s
